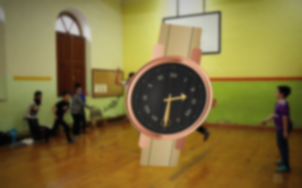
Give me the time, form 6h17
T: 2h30
